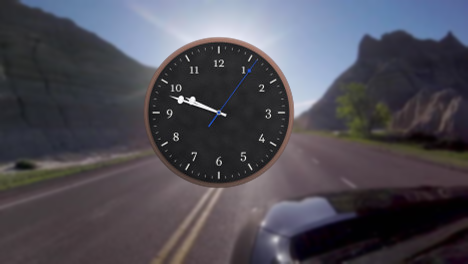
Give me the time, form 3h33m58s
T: 9h48m06s
